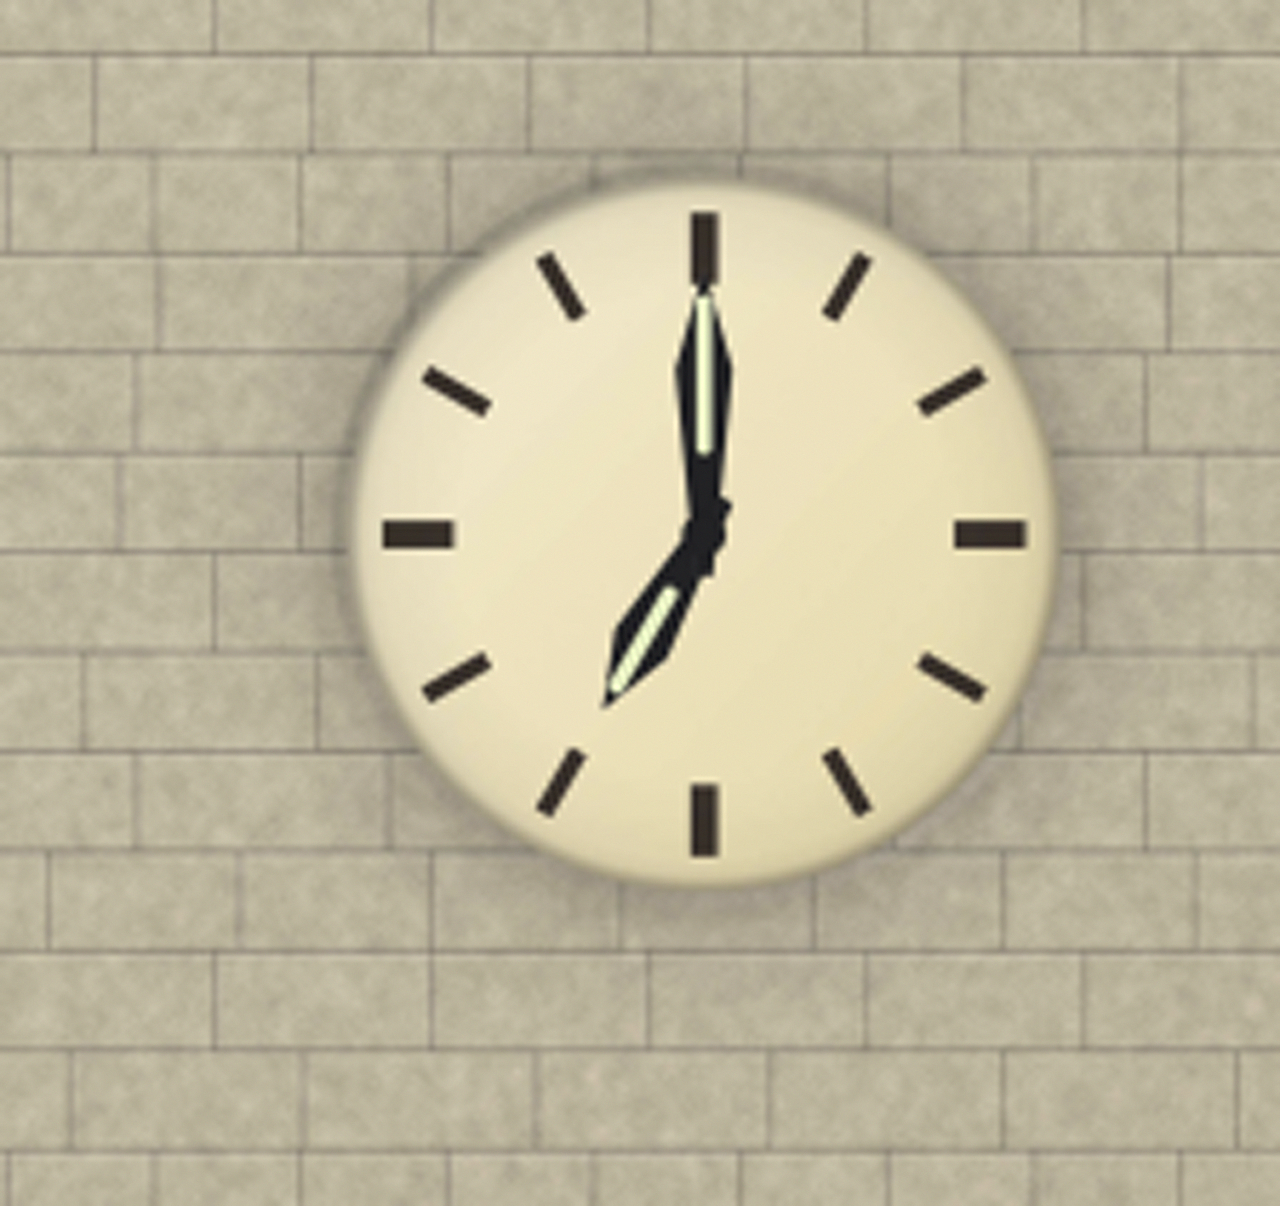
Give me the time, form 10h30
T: 7h00
